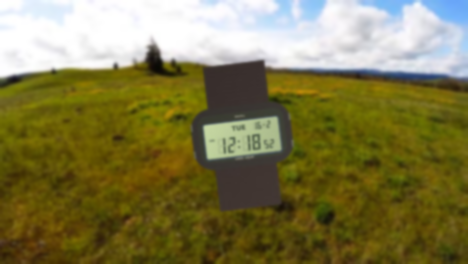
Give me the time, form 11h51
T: 12h18
